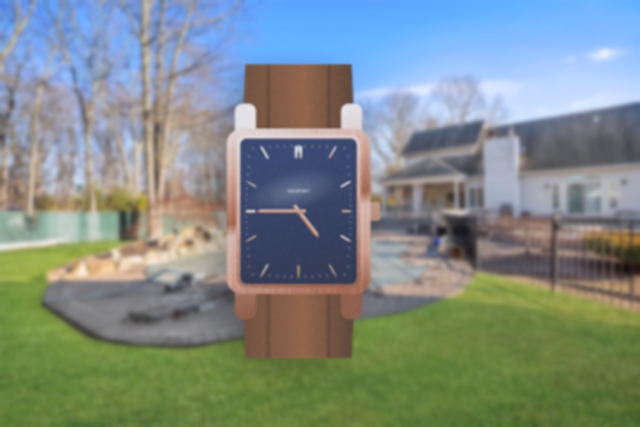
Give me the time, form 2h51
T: 4h45
